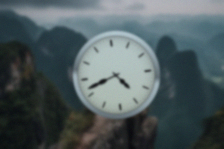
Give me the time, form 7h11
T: 4h42
